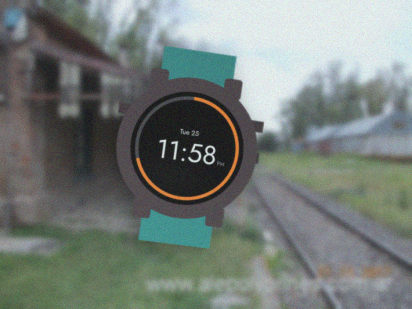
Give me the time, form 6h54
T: 11h58
